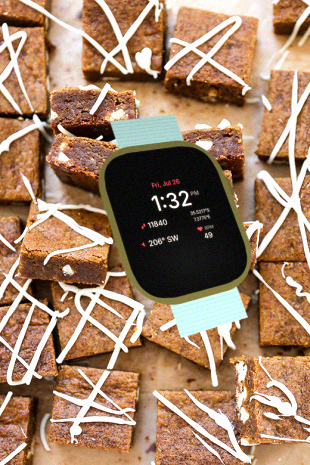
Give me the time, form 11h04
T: 1h32
